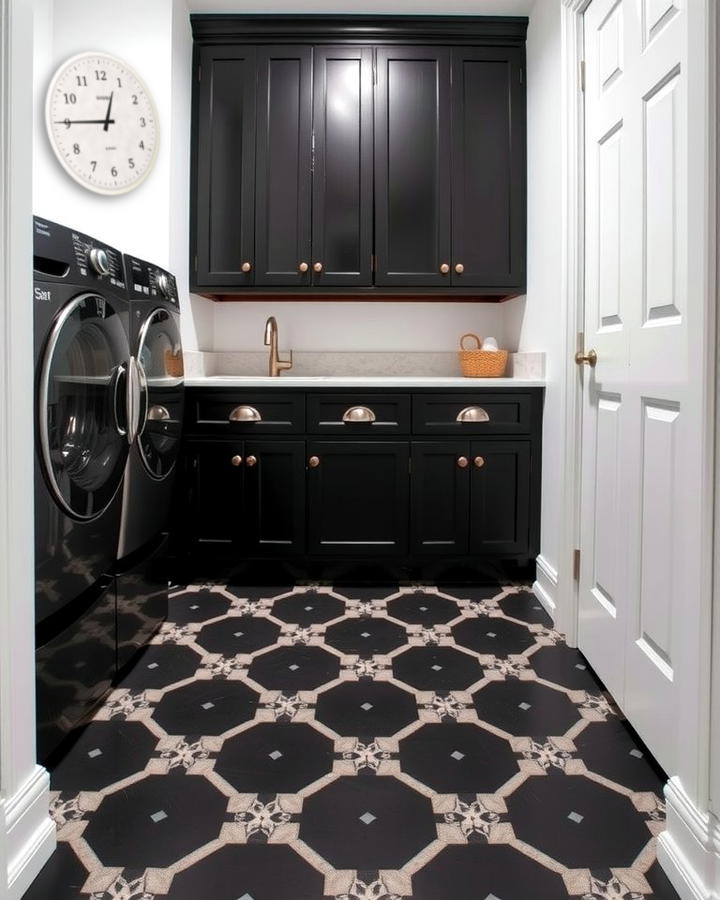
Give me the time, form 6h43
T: 12h45
